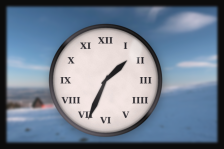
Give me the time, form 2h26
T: 1h34
